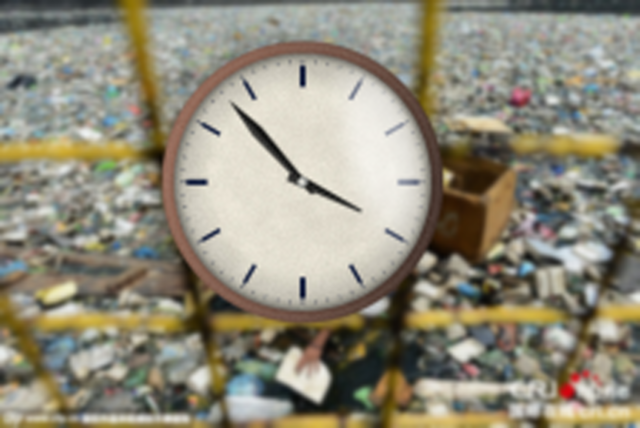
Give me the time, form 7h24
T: 3h53
